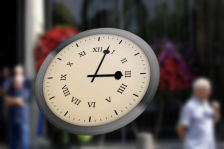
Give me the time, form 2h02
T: 3h03
